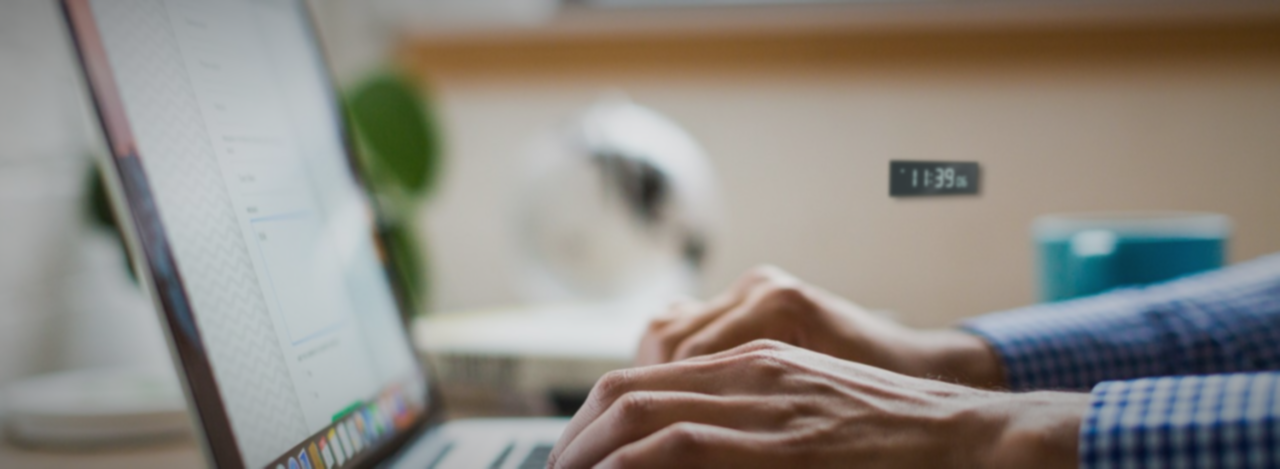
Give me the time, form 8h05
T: 11h39
